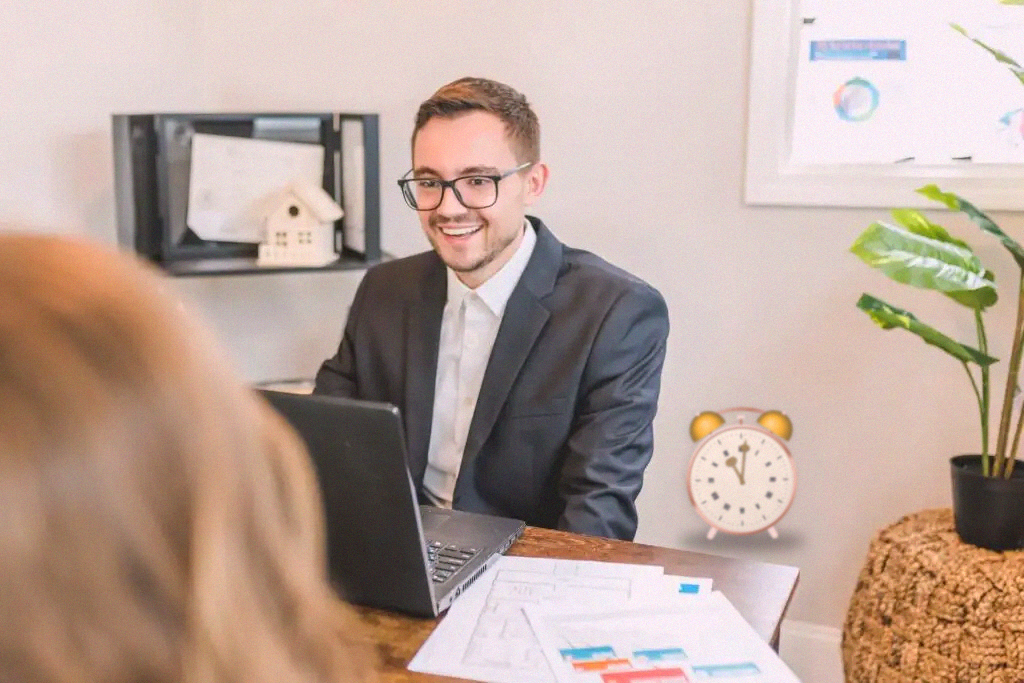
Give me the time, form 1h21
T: 11h01
